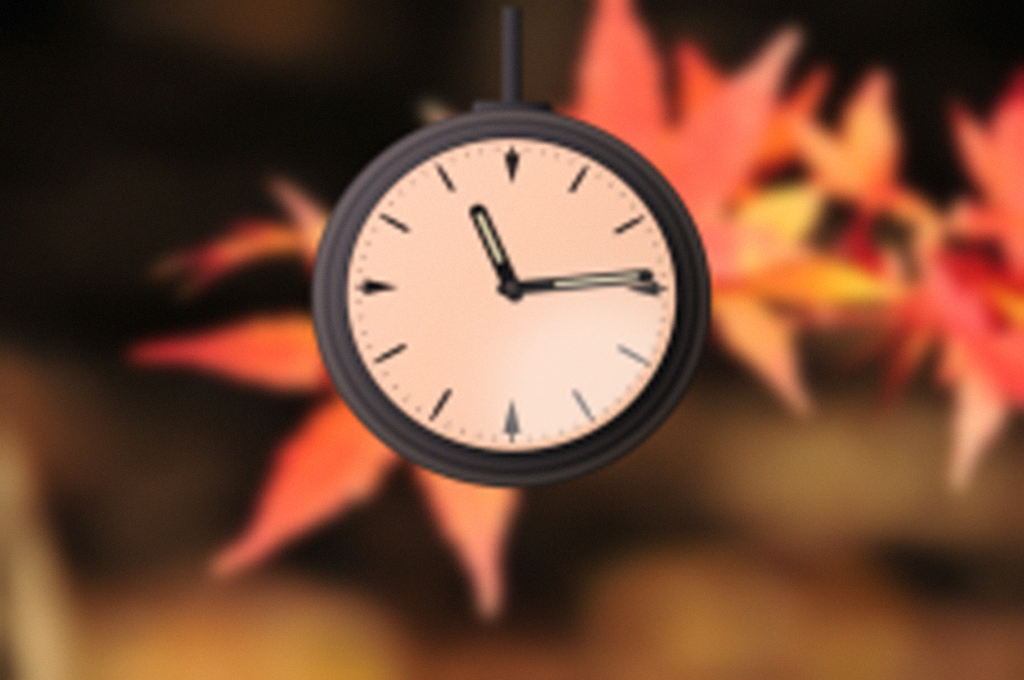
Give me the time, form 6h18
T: 11h14
